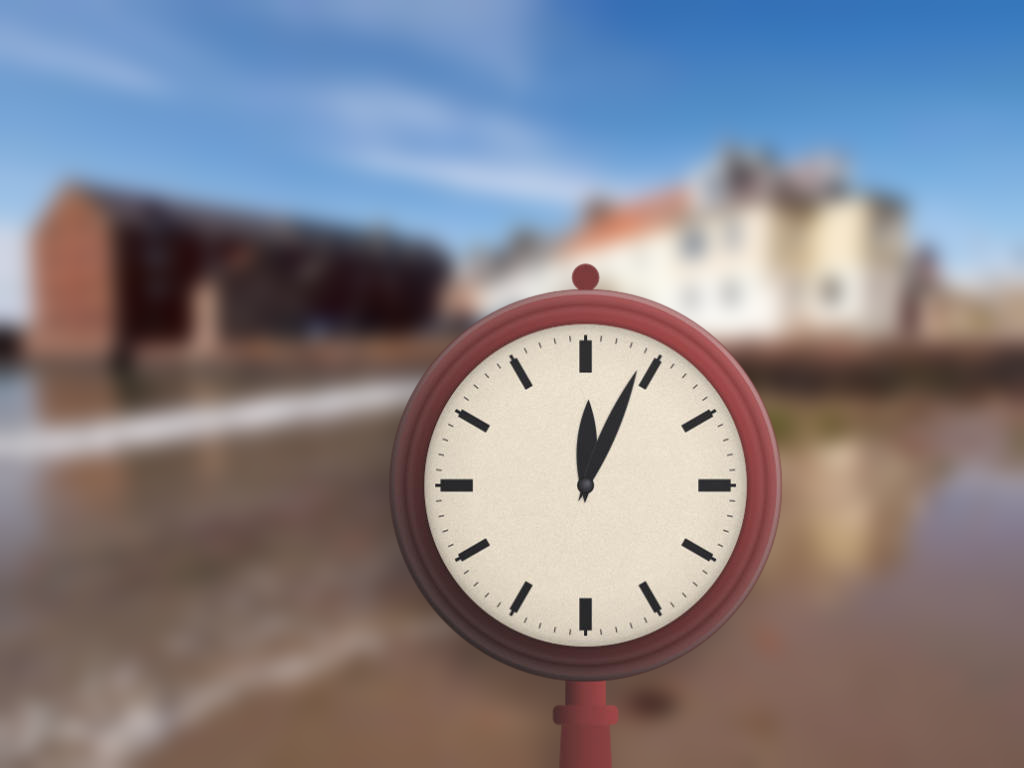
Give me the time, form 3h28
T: 12h04
